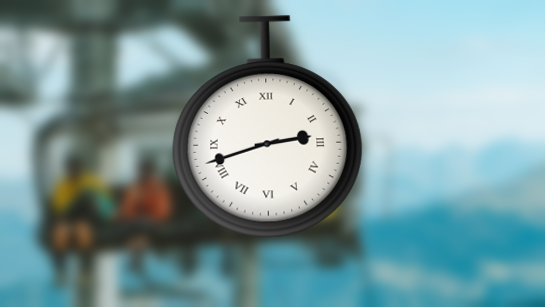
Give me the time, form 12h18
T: 2h42
